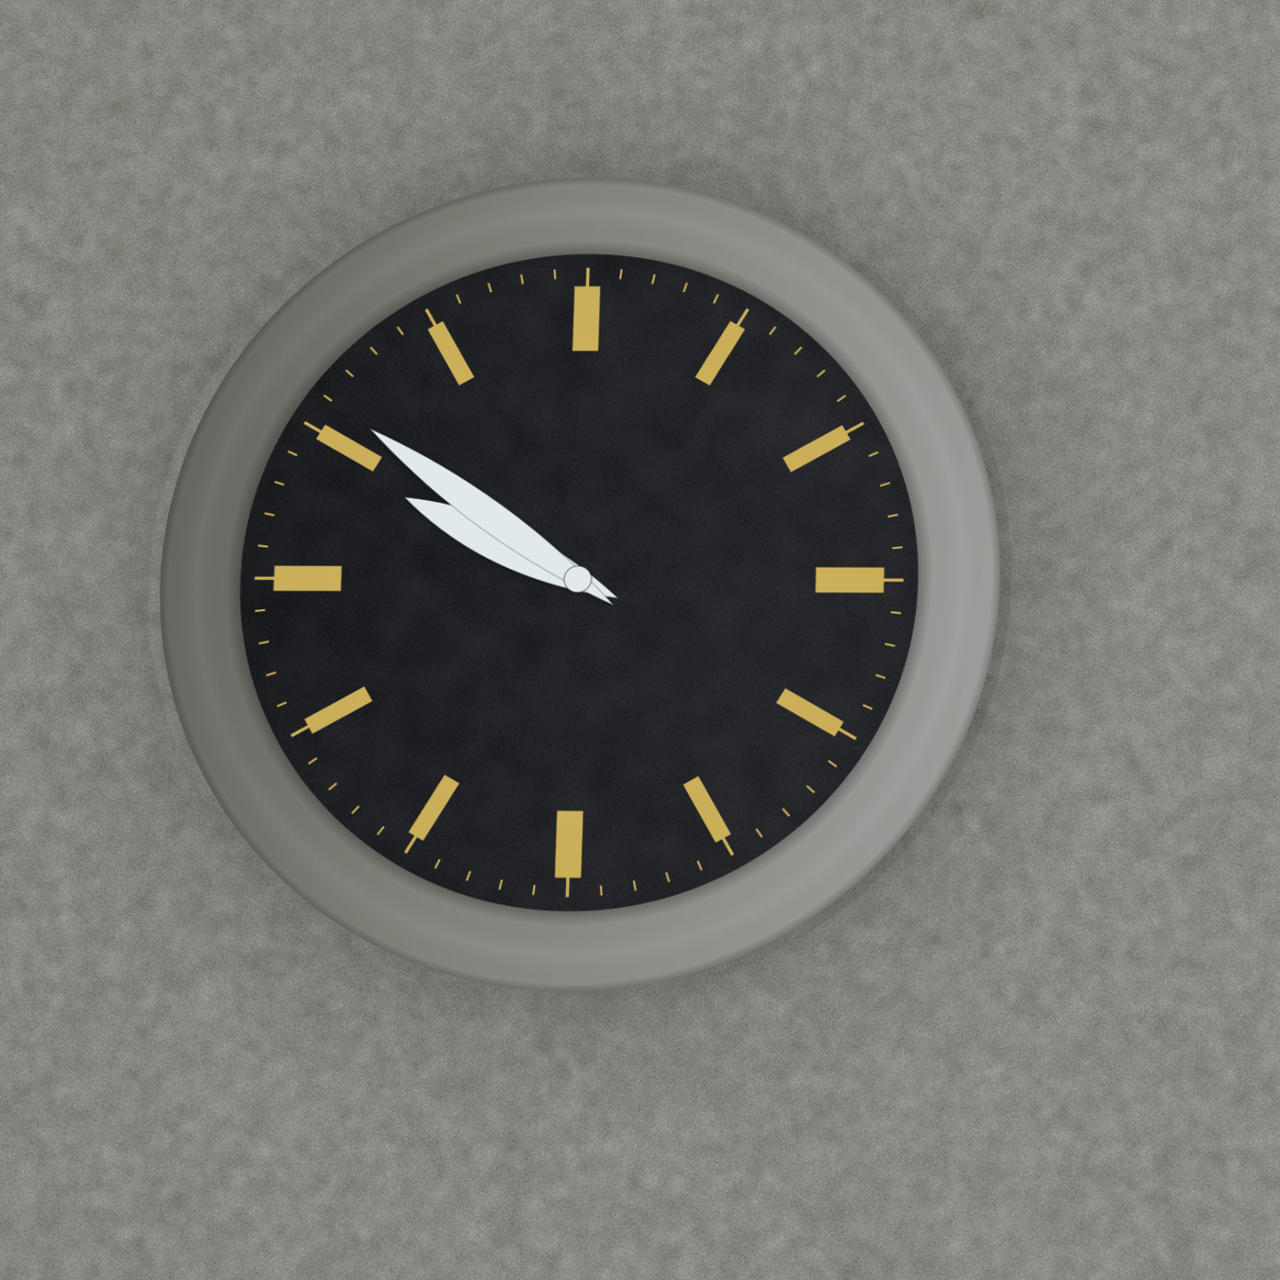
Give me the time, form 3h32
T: 9h51
